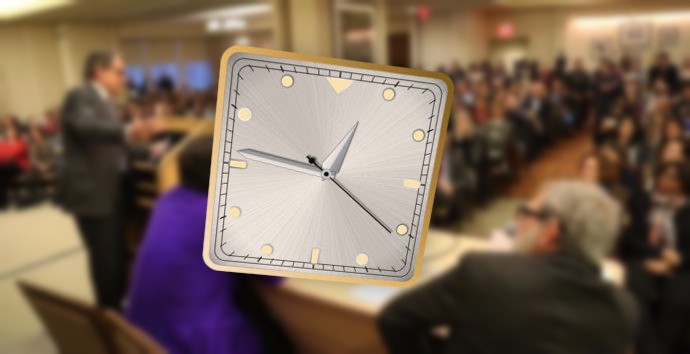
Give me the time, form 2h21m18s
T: 12h46m21s
